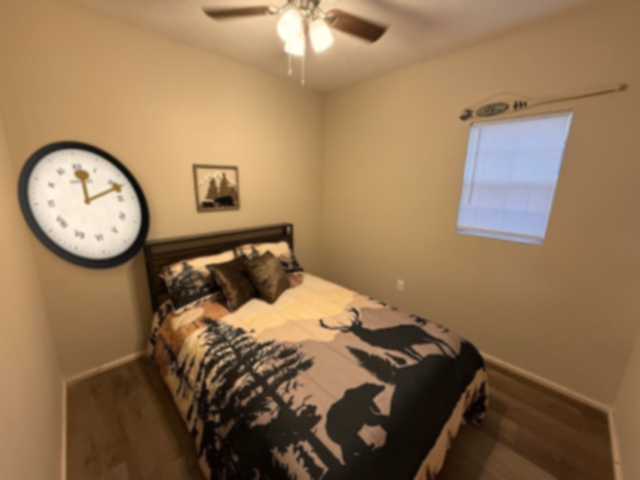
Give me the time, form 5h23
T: 12h12
